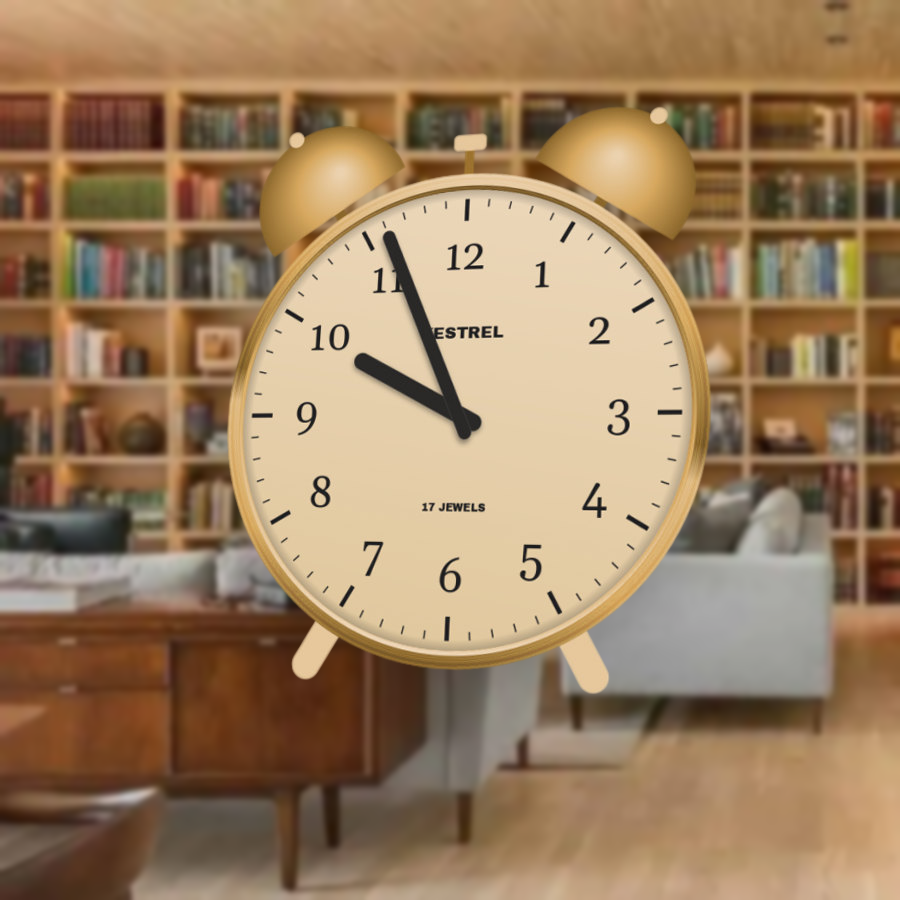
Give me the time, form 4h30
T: 9h56
